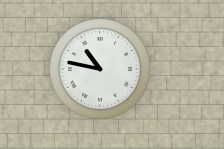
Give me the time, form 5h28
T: 10h47
